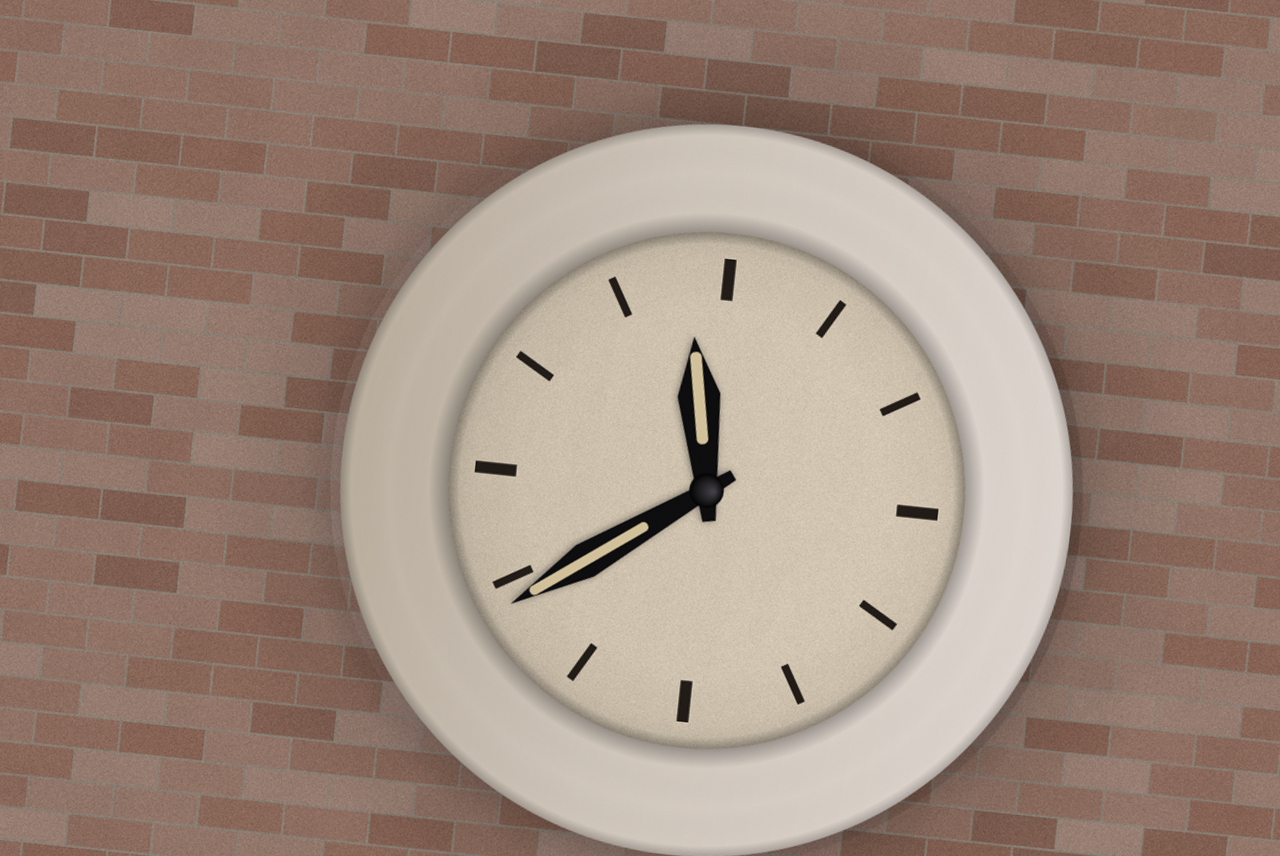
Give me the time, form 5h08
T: 11h39
